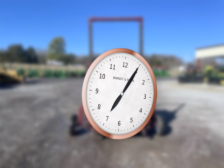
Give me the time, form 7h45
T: 7h05
